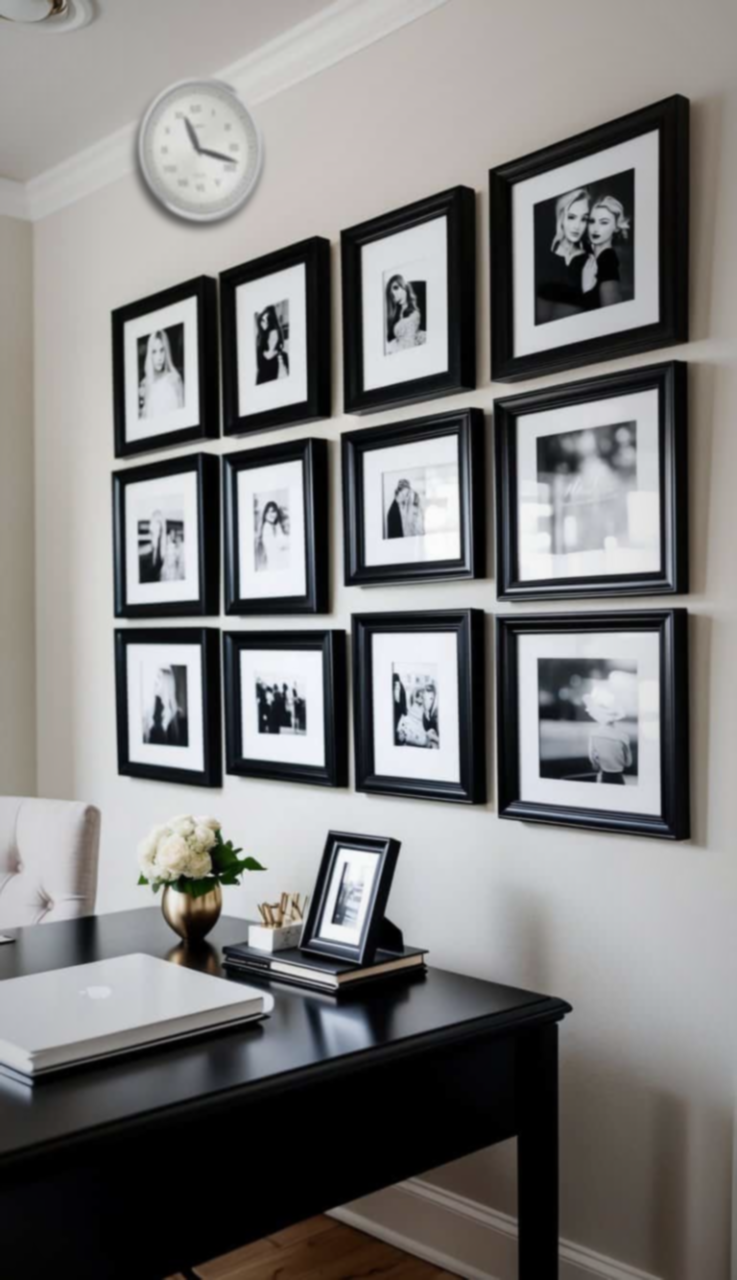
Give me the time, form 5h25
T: 11h18
